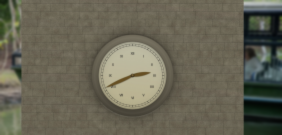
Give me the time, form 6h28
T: 2h41
